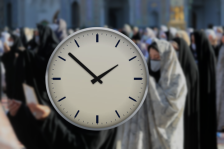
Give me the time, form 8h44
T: 1h52
